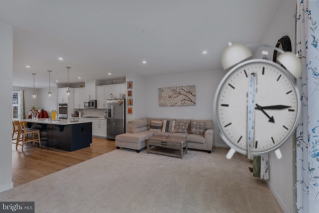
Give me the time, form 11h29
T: 4h14
